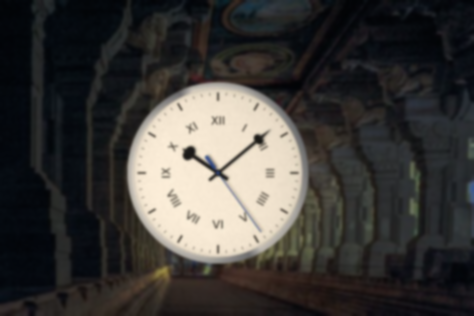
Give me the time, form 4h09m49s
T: 10h08m24s
